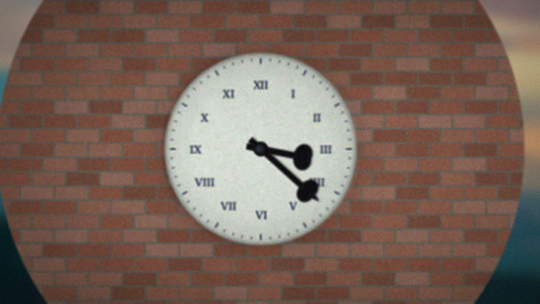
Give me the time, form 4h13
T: 3h22
